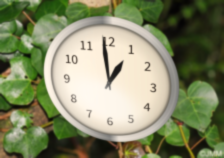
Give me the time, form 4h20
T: 12h59
